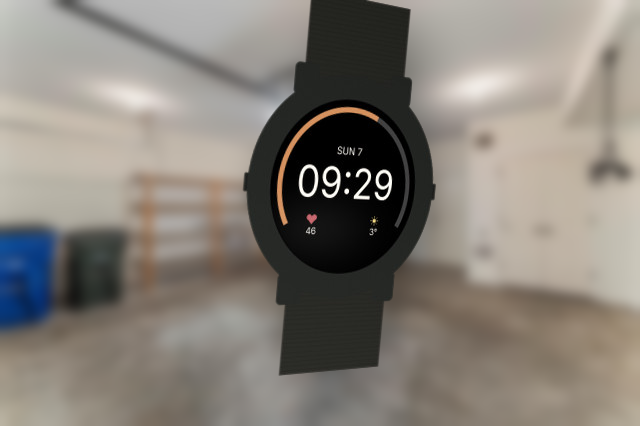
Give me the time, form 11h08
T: 9h29
